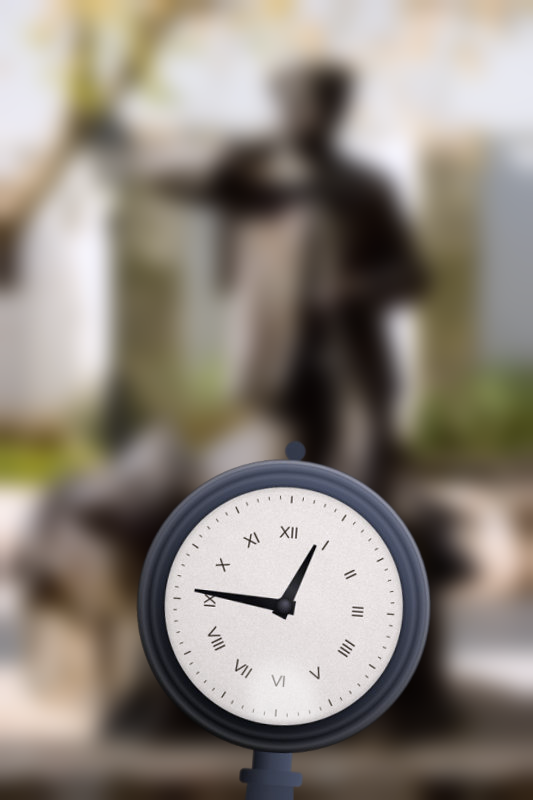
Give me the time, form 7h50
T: 12h46
